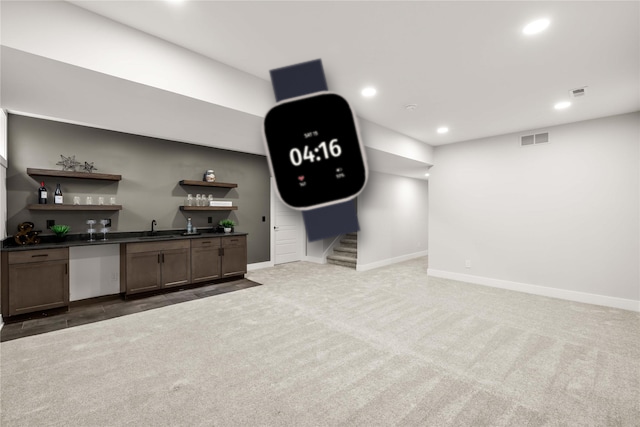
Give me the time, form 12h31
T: 4h16
